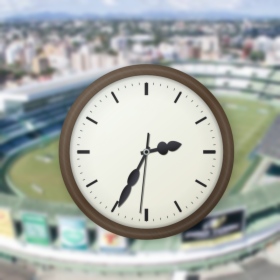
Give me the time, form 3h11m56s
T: 2h34m31s
